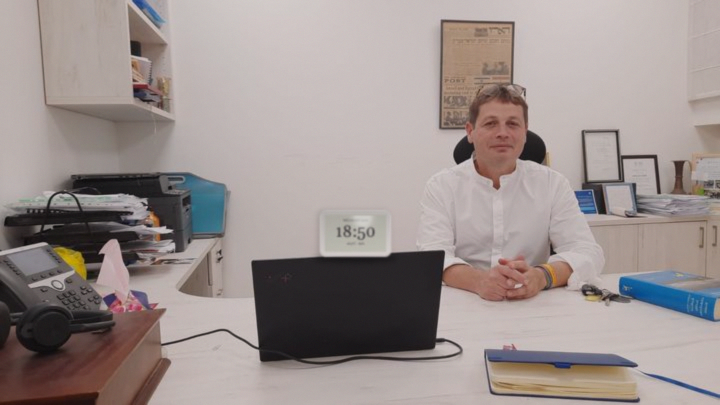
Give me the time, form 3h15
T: 18h50
